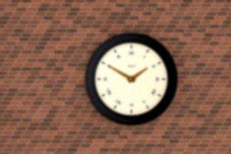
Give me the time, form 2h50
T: 1h50
